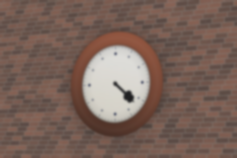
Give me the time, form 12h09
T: 4h22
